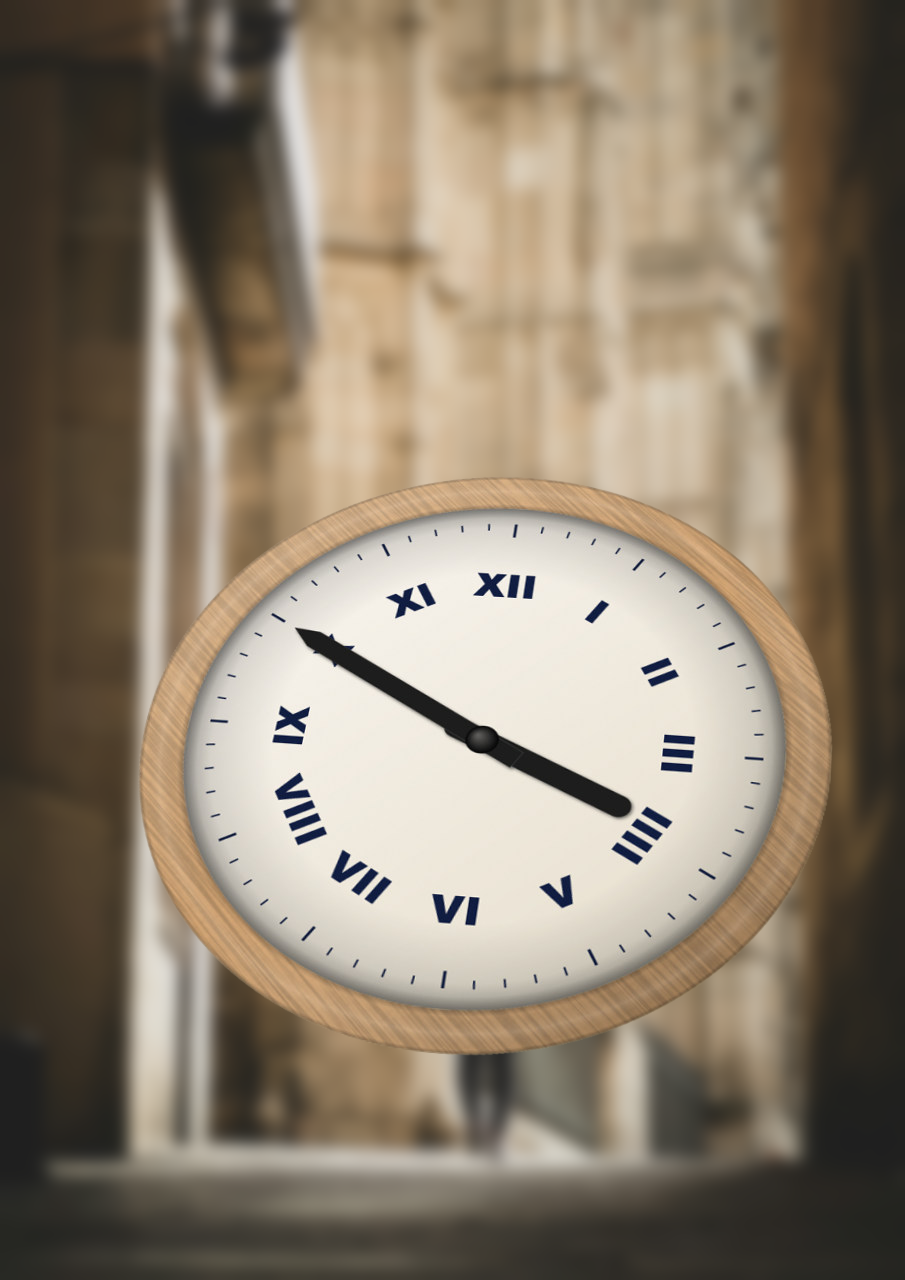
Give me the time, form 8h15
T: 3h50
